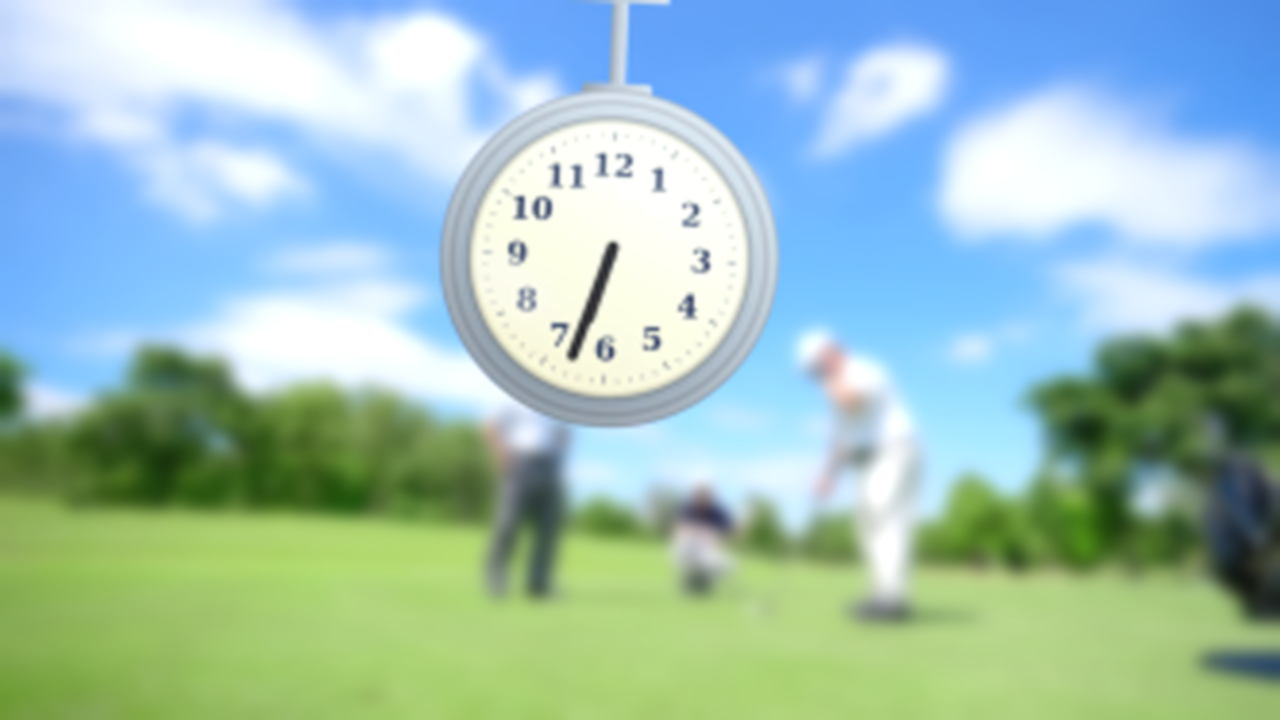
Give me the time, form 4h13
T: 6h33
